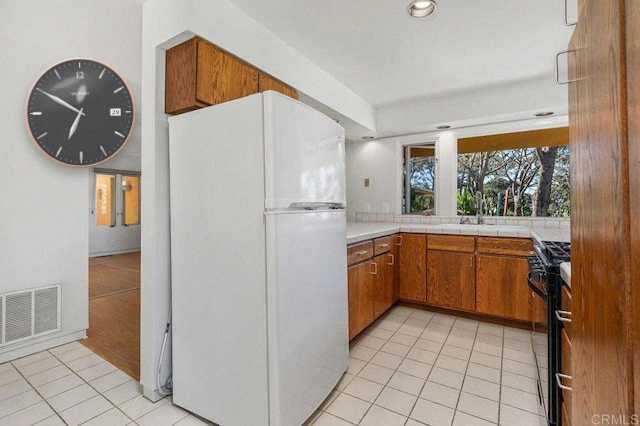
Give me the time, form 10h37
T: 6h50
